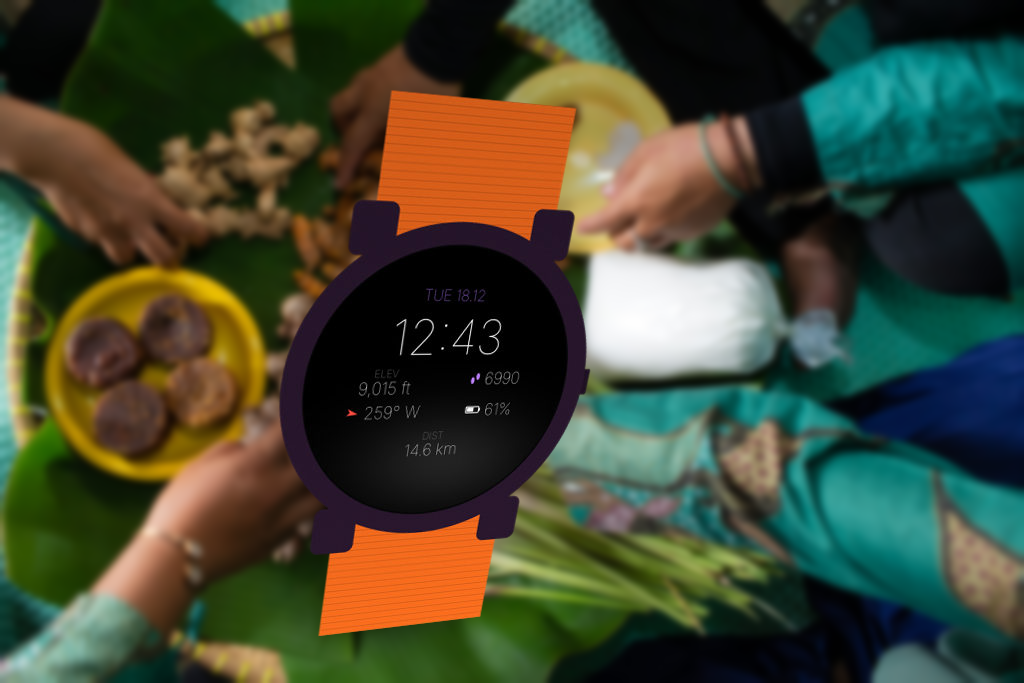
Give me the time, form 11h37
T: 12h43
